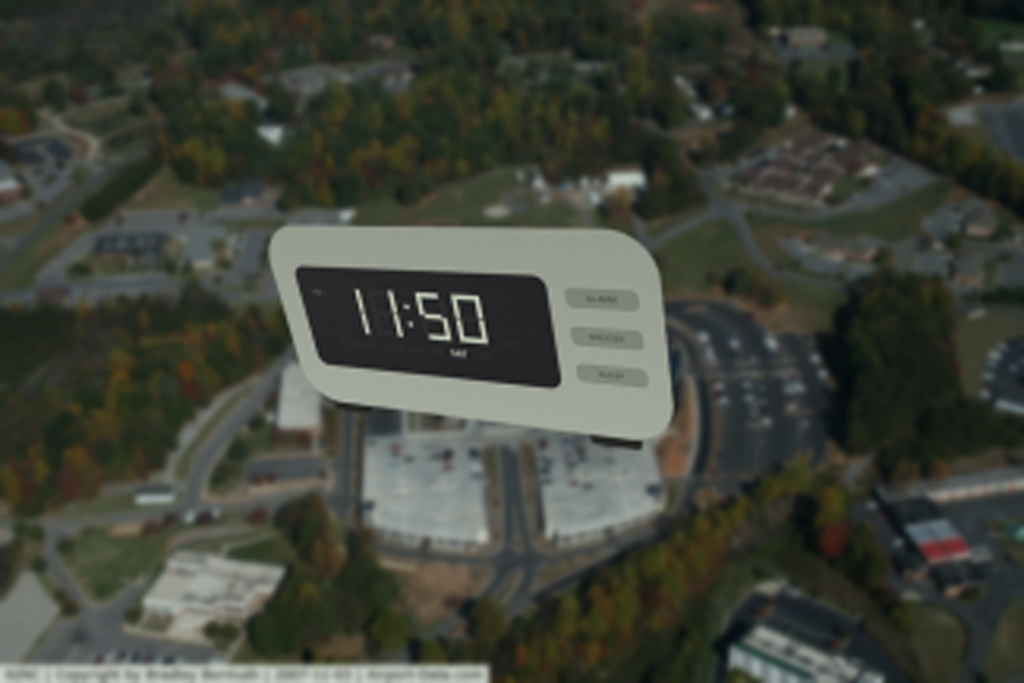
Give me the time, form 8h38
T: 11h50
